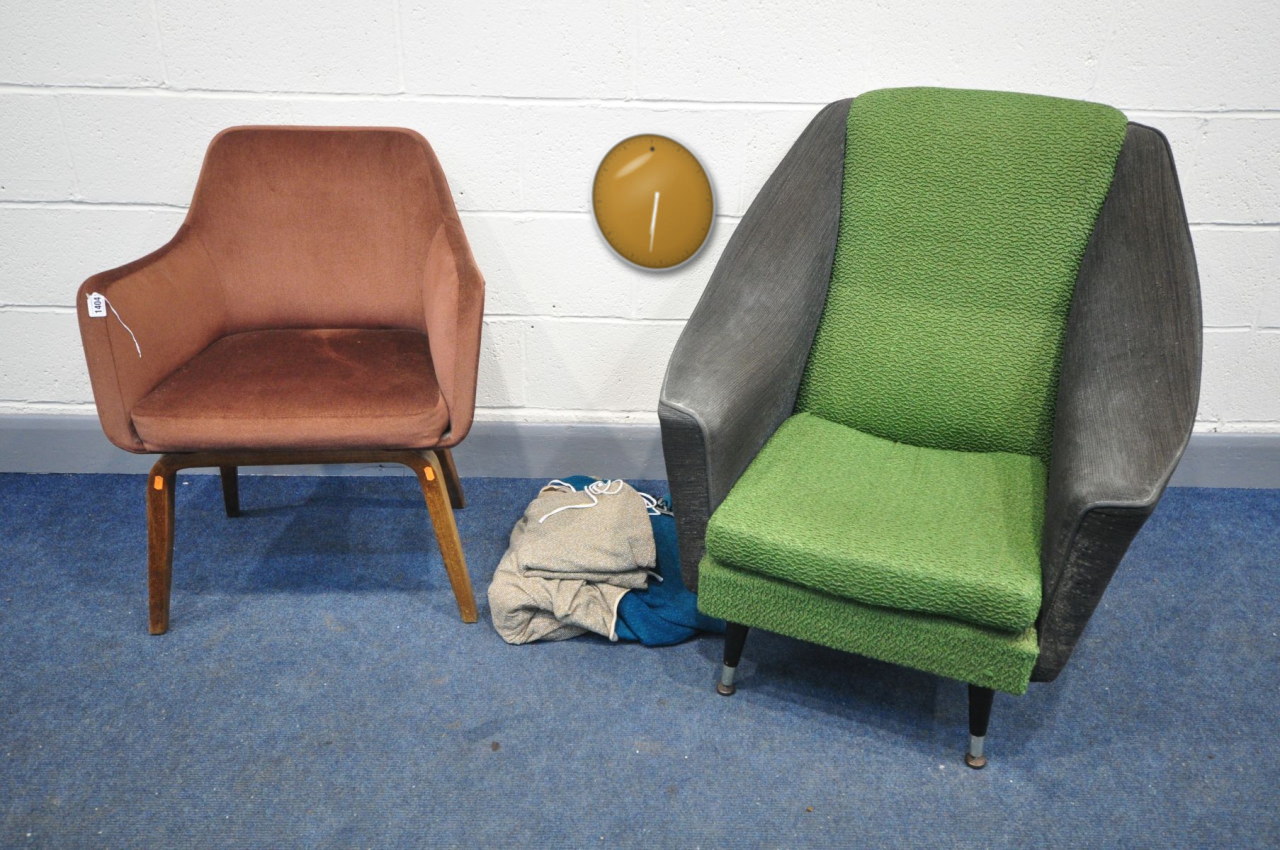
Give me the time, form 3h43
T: 6h32
